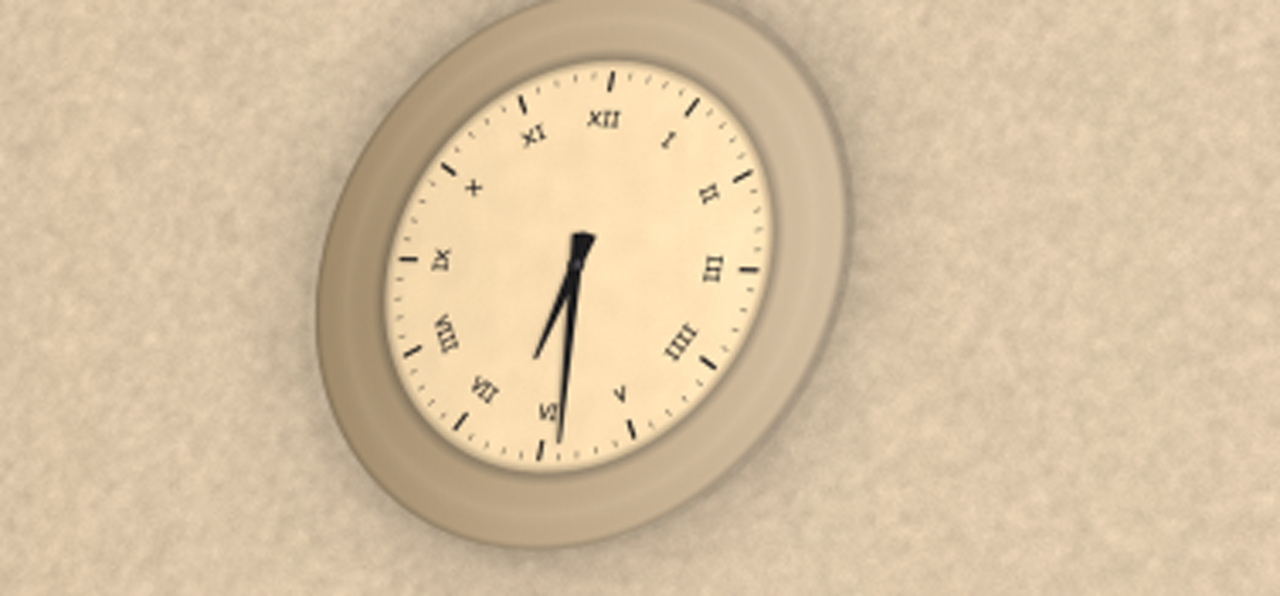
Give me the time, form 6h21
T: 6h29
